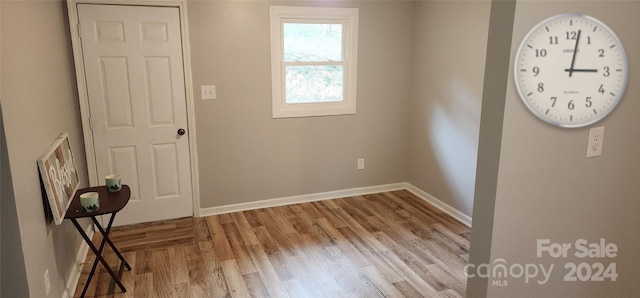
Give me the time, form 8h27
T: 3h02
